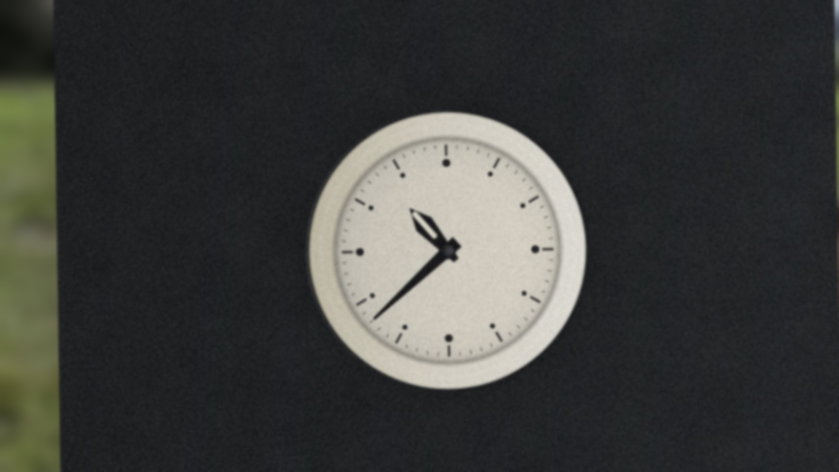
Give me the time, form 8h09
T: 10h38
